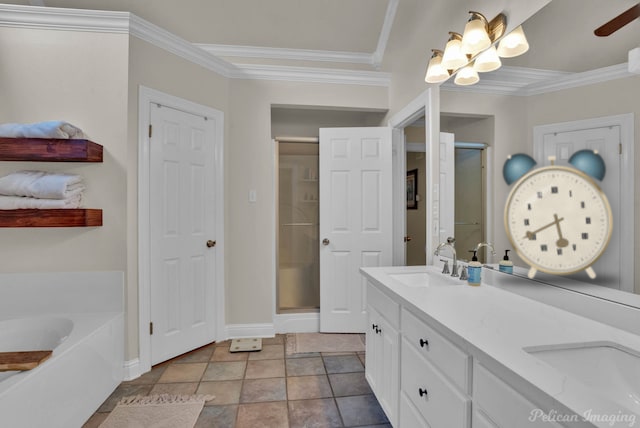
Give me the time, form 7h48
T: 5h41
